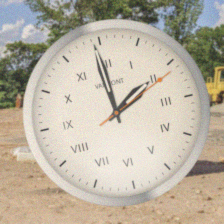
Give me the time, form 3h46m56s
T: 1h59m11s
